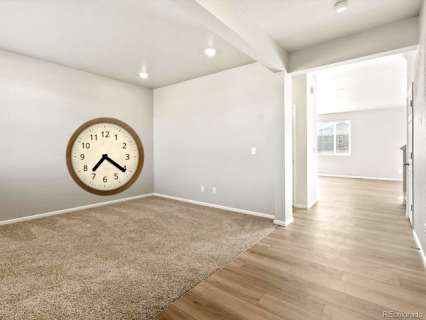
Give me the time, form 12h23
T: 7h21
